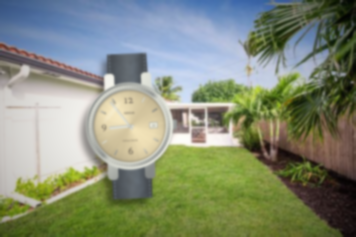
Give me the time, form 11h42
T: 8h54
